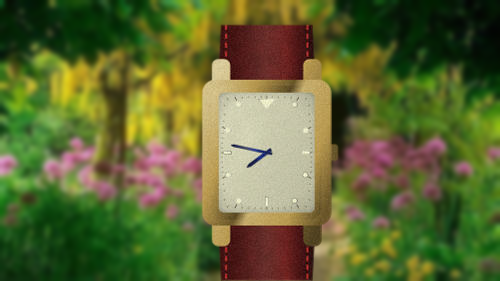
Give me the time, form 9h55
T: 7h47
